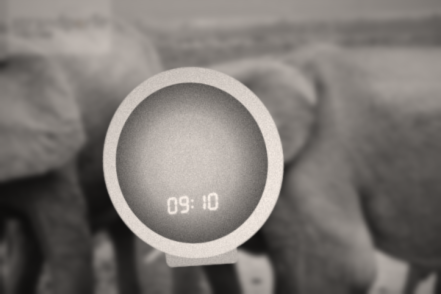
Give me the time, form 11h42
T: 9h10
